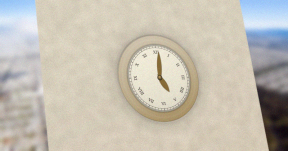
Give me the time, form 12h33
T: 5h01
